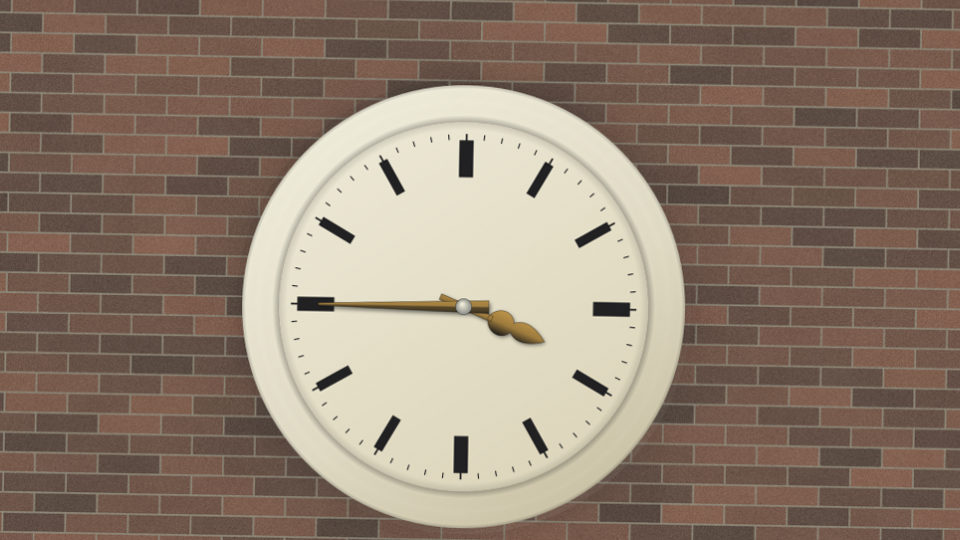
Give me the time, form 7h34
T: 3h45
